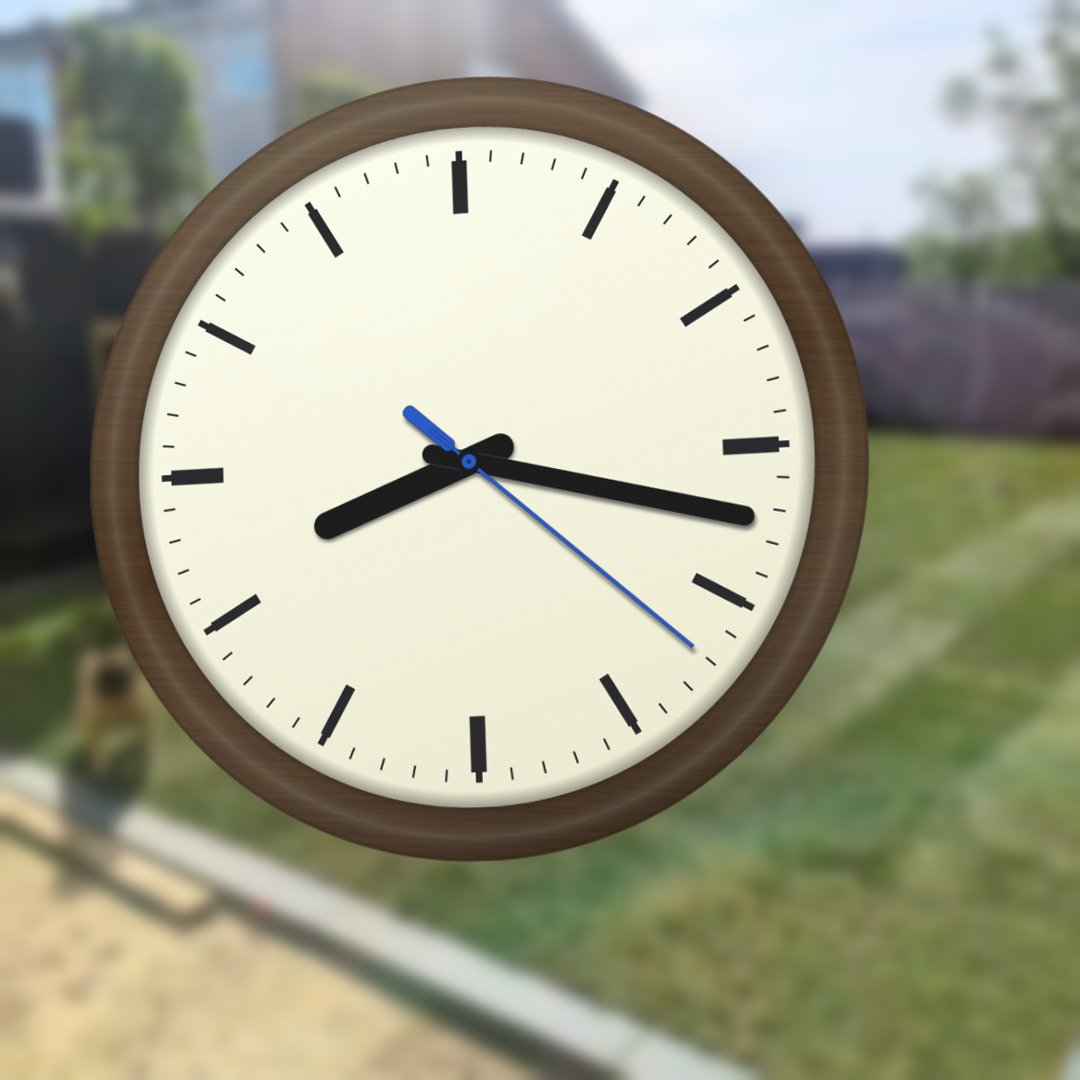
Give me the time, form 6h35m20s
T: 8h17m22s
